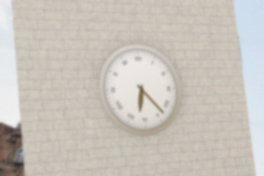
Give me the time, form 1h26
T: 6h23
